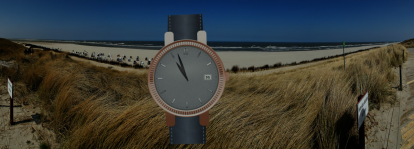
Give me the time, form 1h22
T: 10h57
